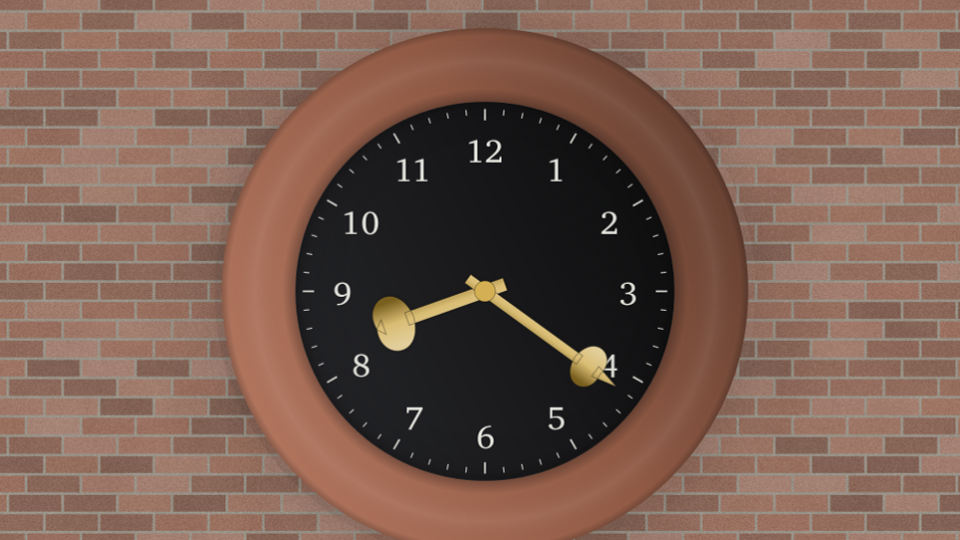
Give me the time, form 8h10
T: 8h21
